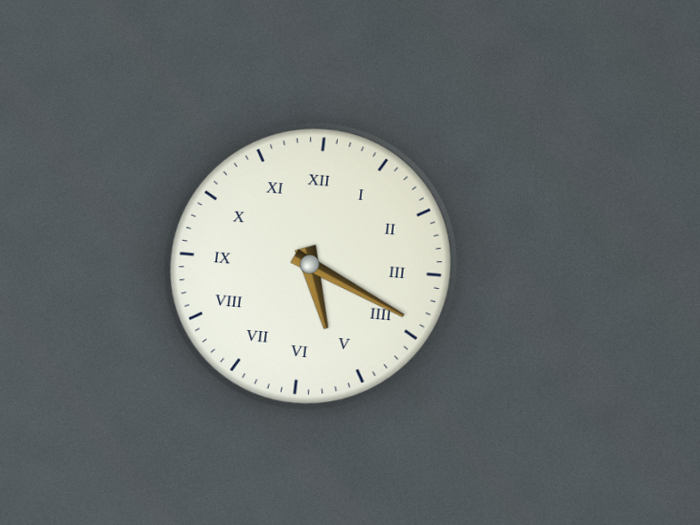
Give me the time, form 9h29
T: 5h19
